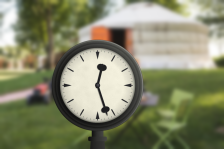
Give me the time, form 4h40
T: 12h27
